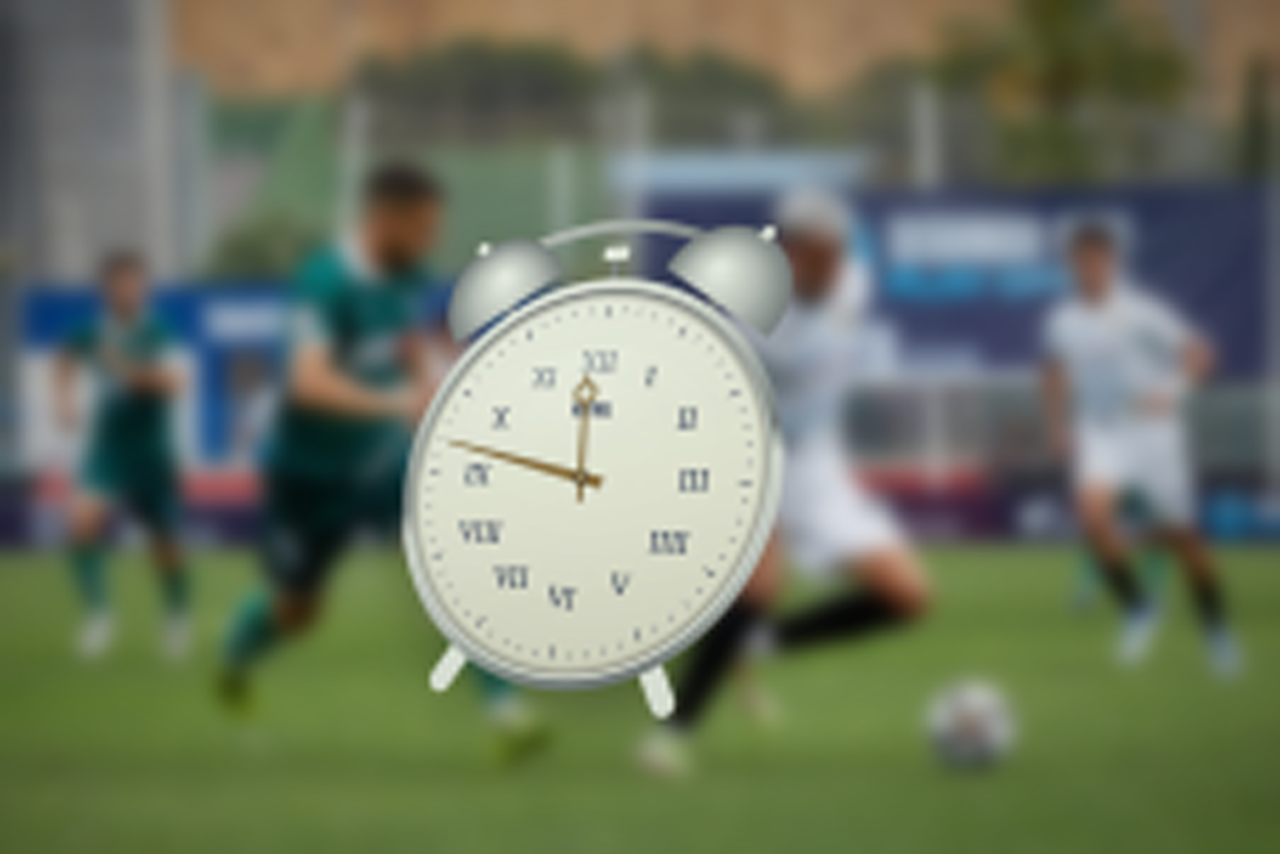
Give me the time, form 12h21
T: 11h47
